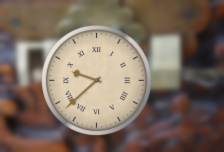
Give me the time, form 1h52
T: 9h38
